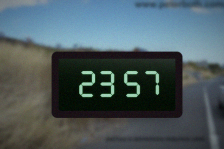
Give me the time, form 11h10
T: 23h57
